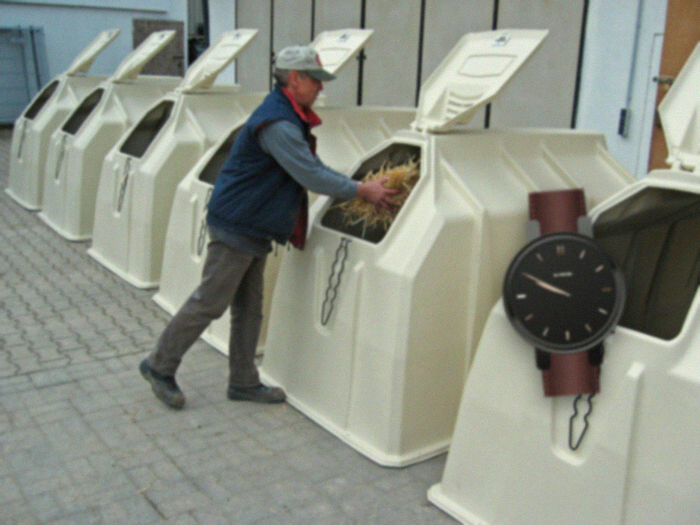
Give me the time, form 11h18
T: 9h50
